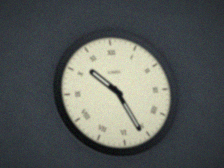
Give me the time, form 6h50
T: 10h26
